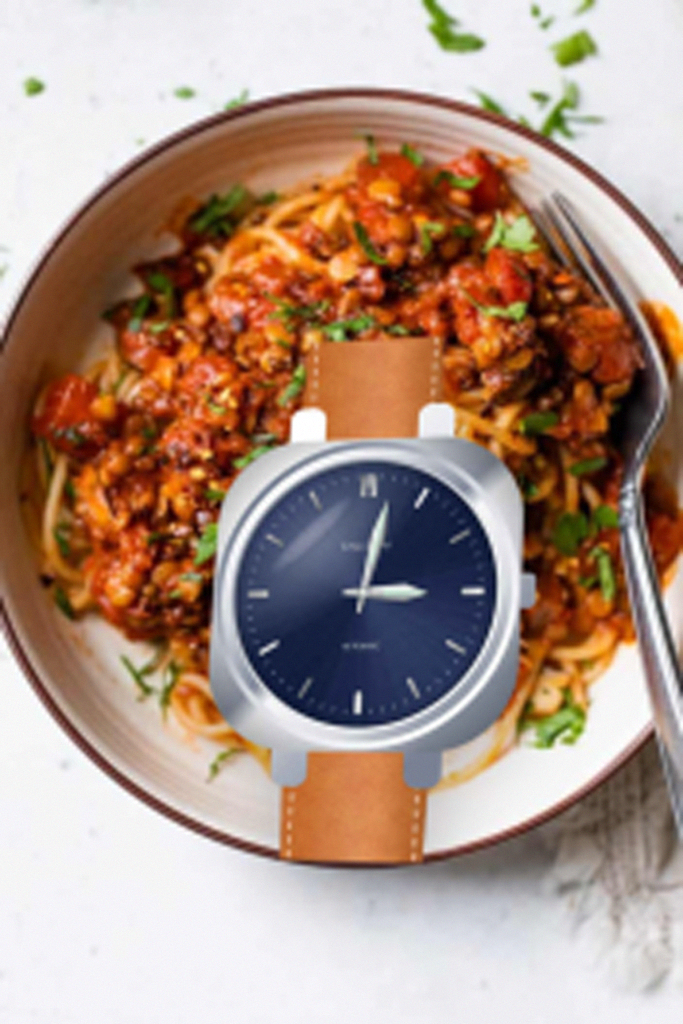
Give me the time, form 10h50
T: 3h02
